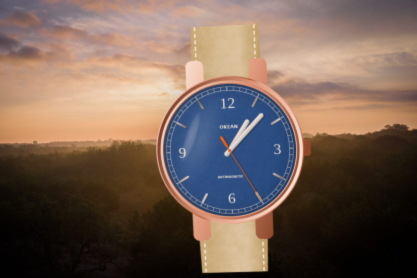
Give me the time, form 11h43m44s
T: 1h07m25s
